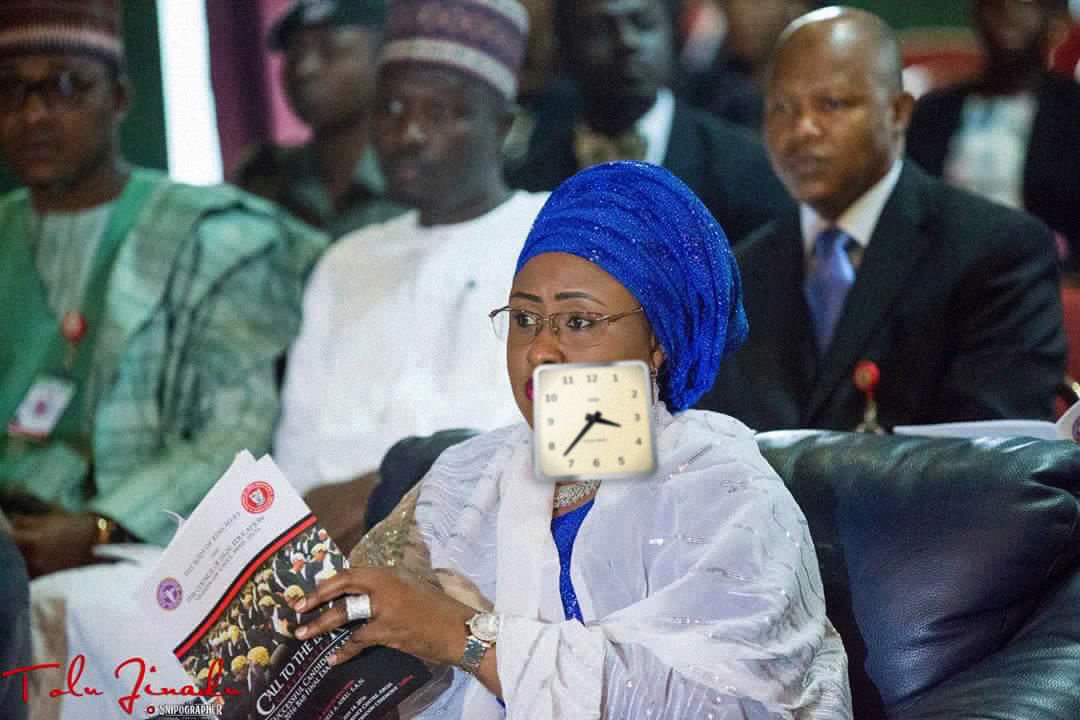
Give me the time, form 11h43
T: 3h37
